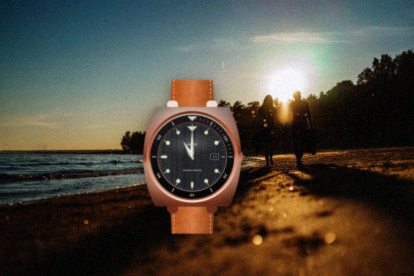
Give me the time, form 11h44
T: 11h00
